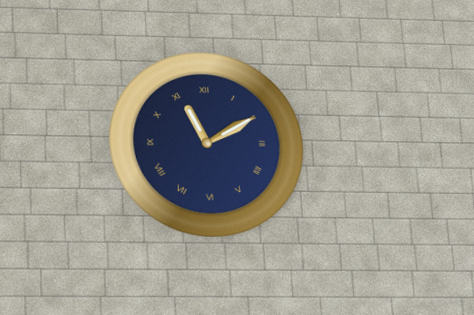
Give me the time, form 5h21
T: 11h10
